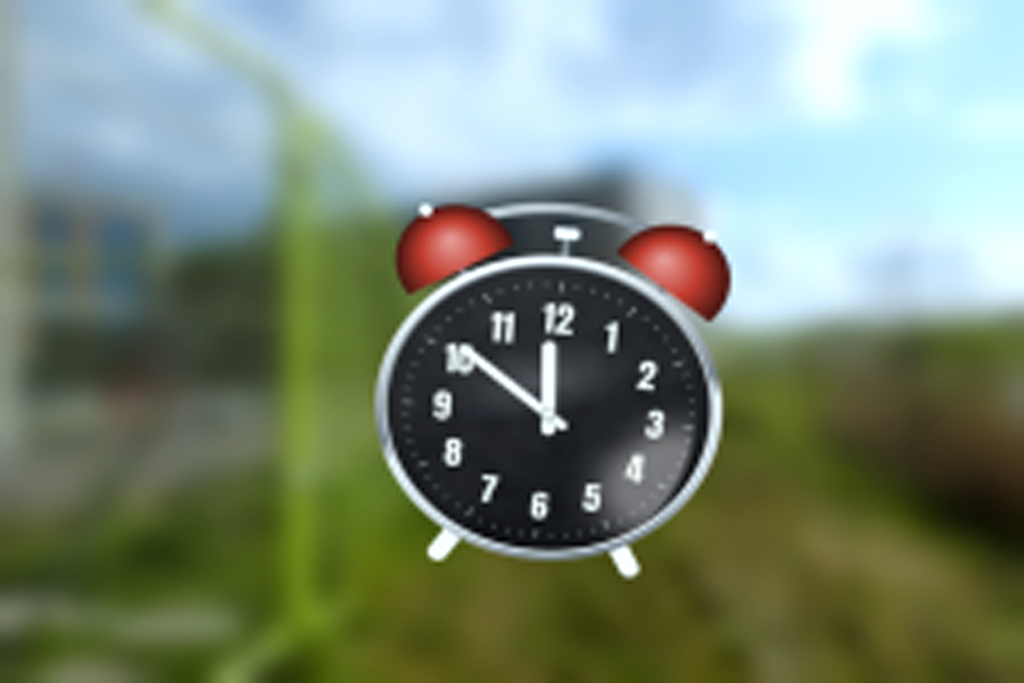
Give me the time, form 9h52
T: 11h51
